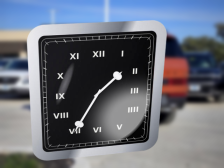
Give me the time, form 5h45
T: 1h35
